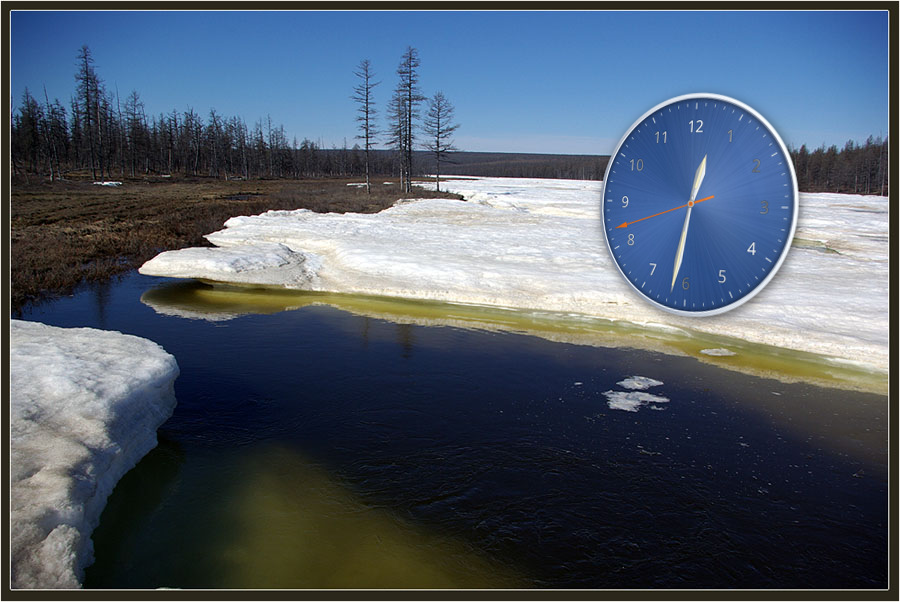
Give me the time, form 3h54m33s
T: 12h31m42s
